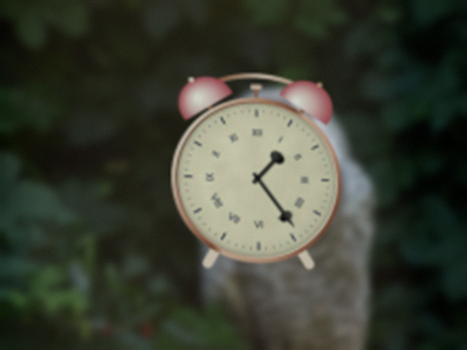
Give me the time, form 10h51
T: 1h24
